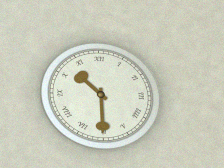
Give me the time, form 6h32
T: 10h30
